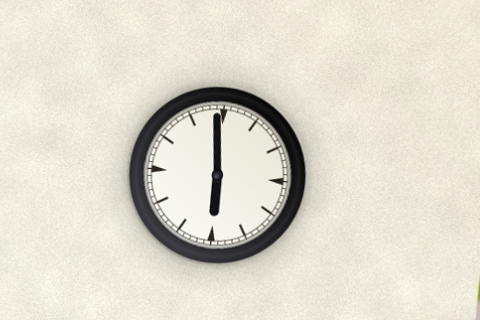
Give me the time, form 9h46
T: 5h59
